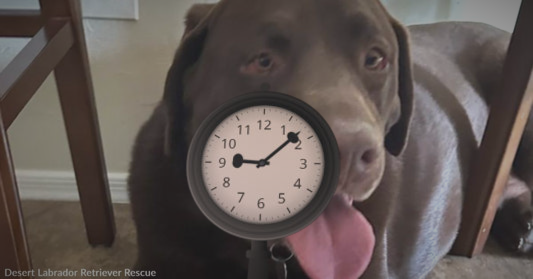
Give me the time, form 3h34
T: 9h08
